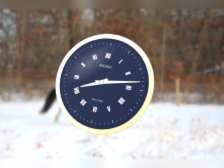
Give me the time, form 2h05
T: 8h13
